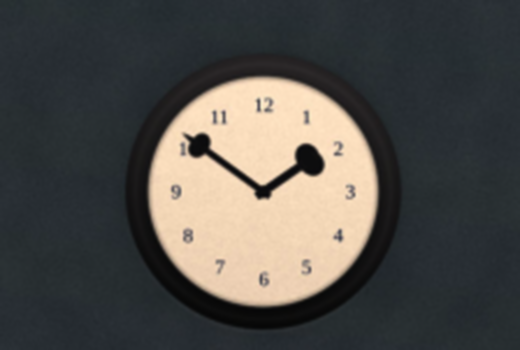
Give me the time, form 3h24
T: 1h51
